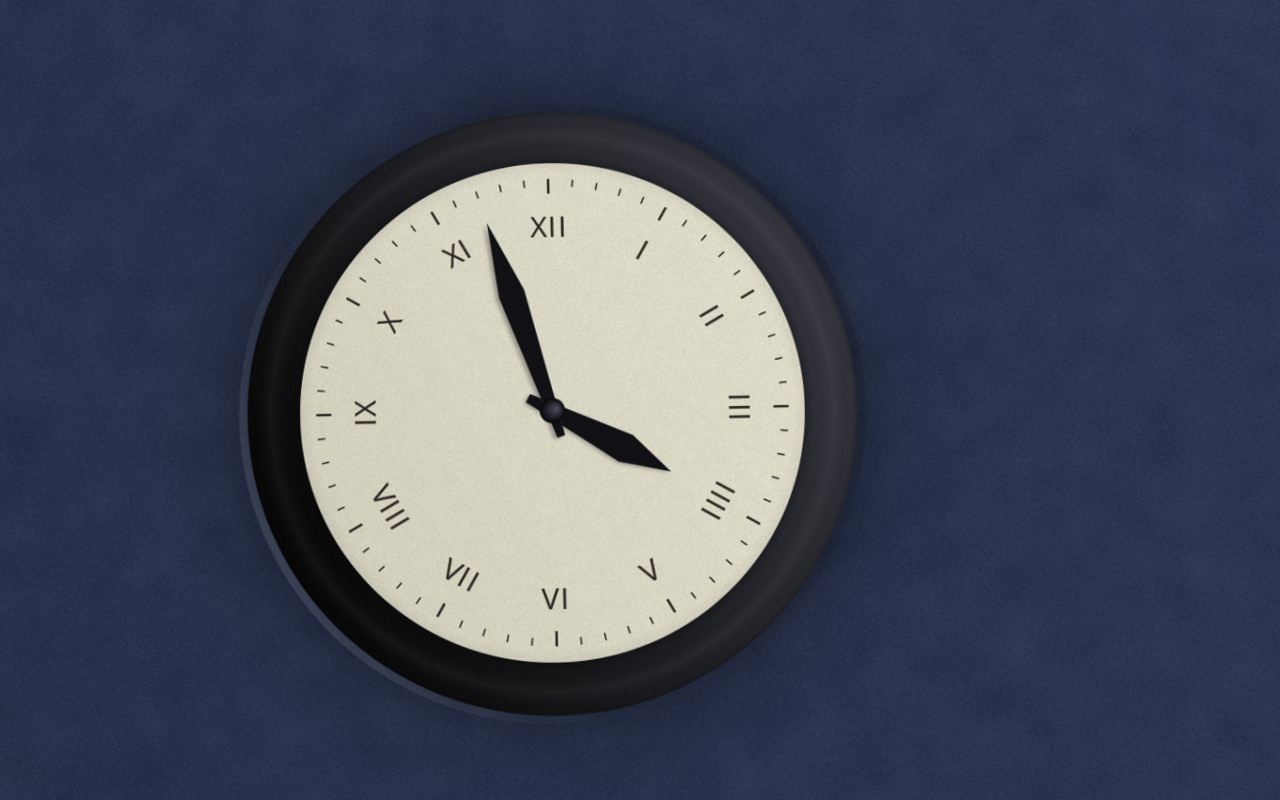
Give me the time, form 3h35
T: 3h57
